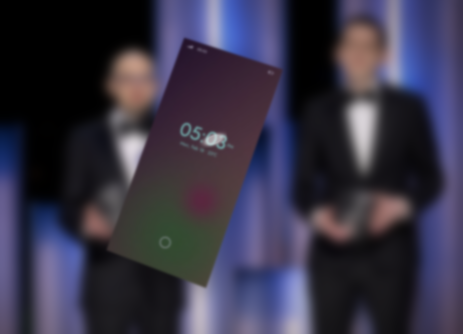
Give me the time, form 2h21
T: 5h03
